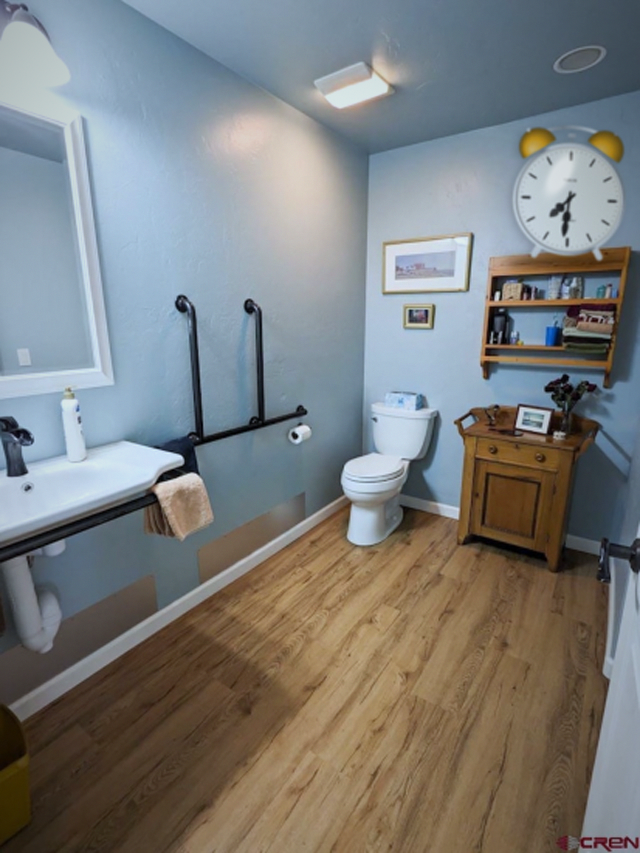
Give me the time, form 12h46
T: 7h31
